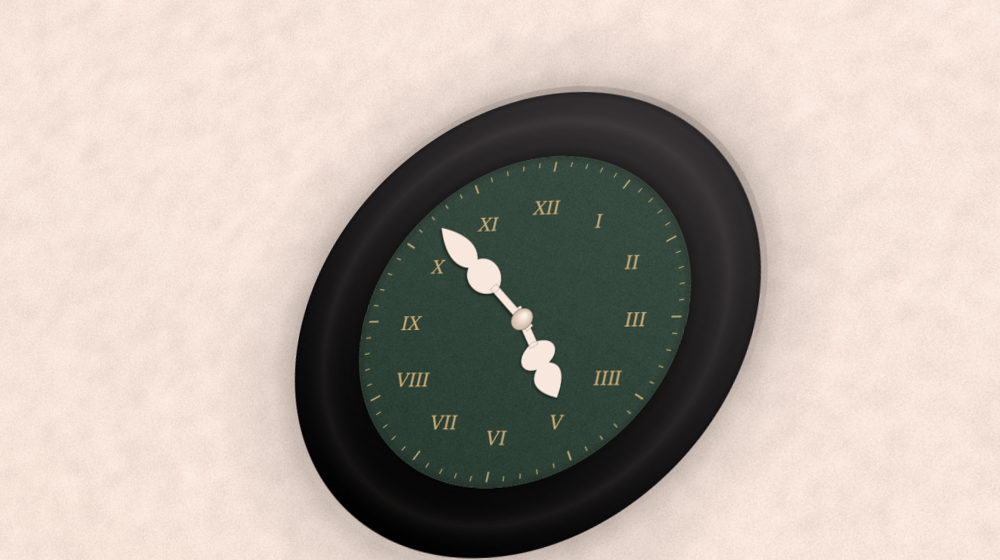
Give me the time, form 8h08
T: 4h52
